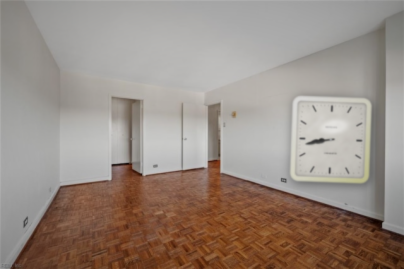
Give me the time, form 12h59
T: 8h43
